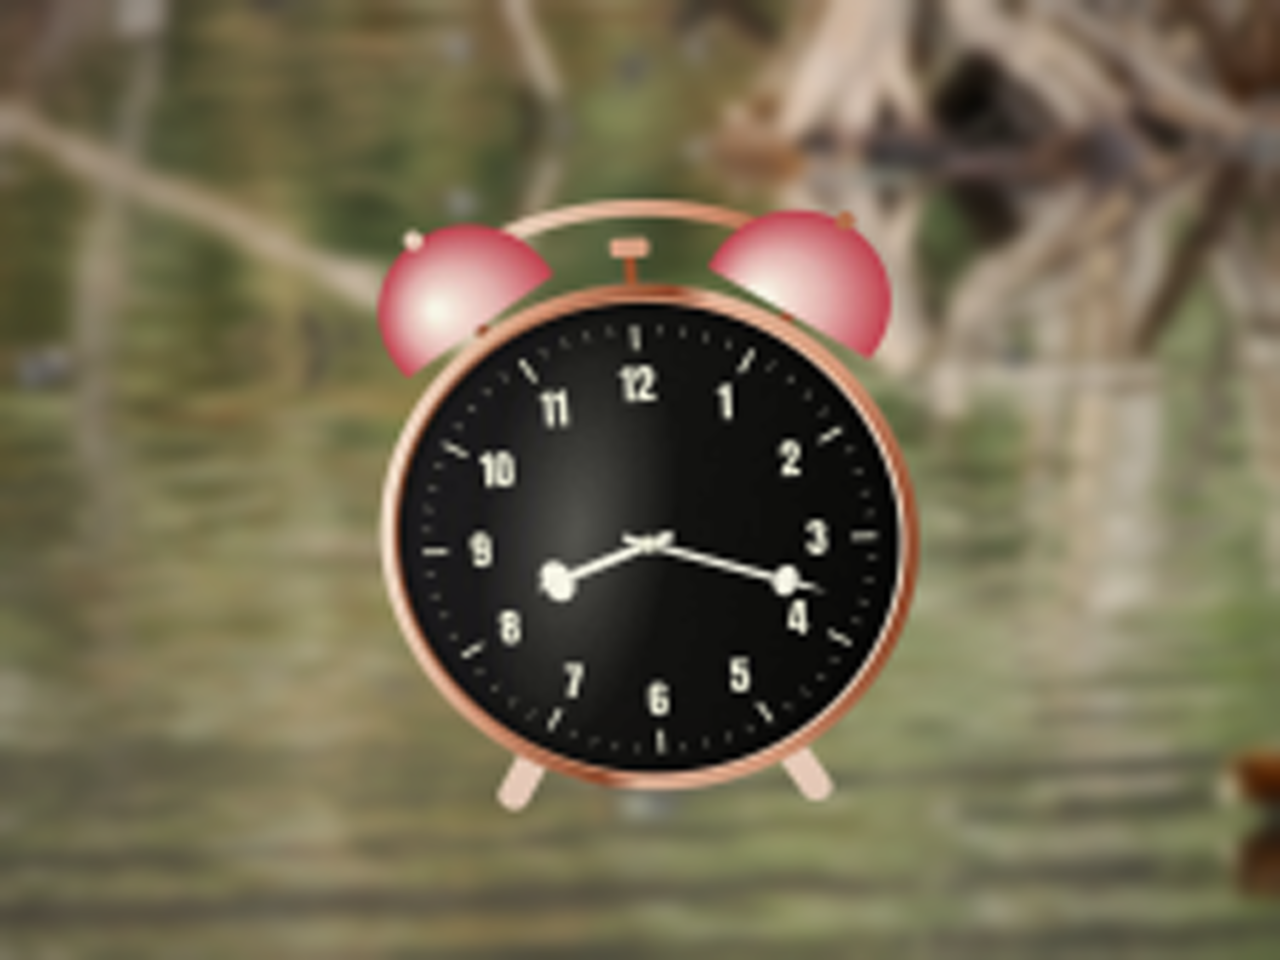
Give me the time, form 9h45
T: 8h18
